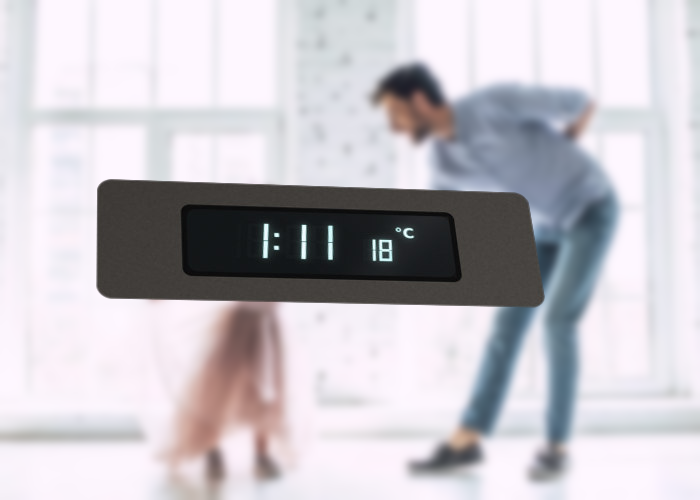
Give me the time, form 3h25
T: 1h11
